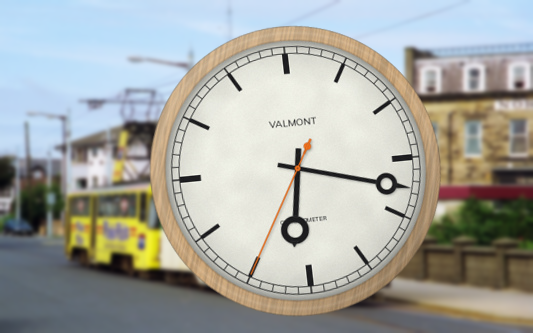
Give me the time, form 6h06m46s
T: 6h17m35s
